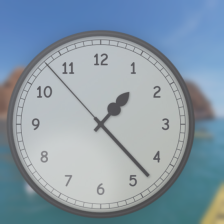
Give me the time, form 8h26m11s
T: 1h22m53s
